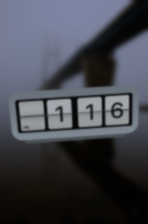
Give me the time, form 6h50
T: 1h16
